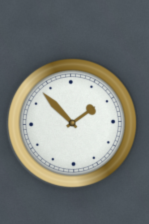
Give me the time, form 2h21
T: 1h53
